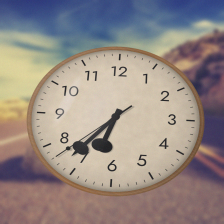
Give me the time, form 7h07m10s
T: 6h36m38s
